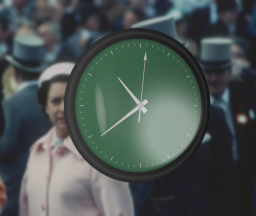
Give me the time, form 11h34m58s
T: 10h39m01s
